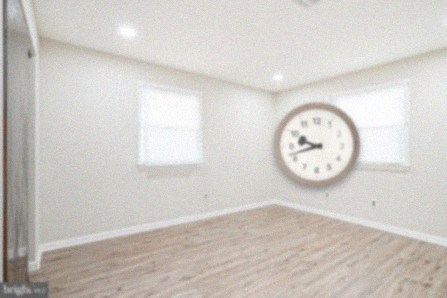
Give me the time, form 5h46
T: 9h42
